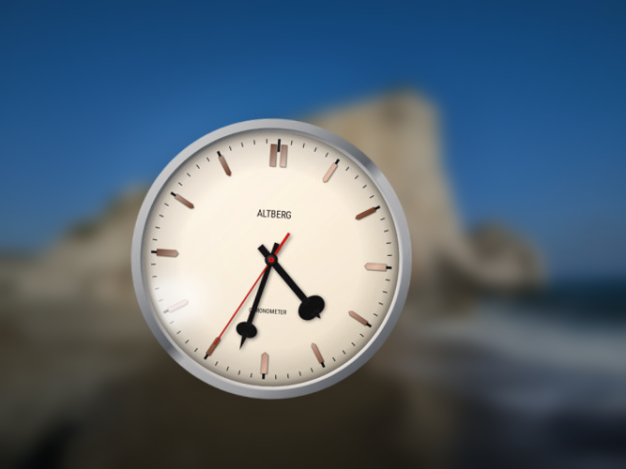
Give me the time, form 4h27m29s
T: 4h32m35s
